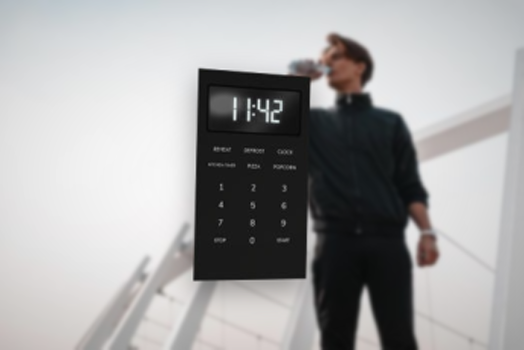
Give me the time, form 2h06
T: 11h42
